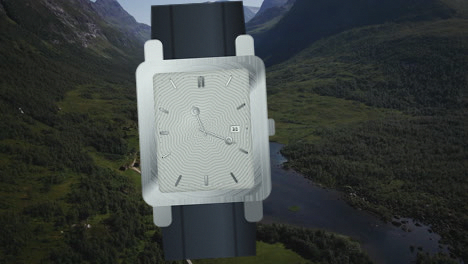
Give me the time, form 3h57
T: 11h19
